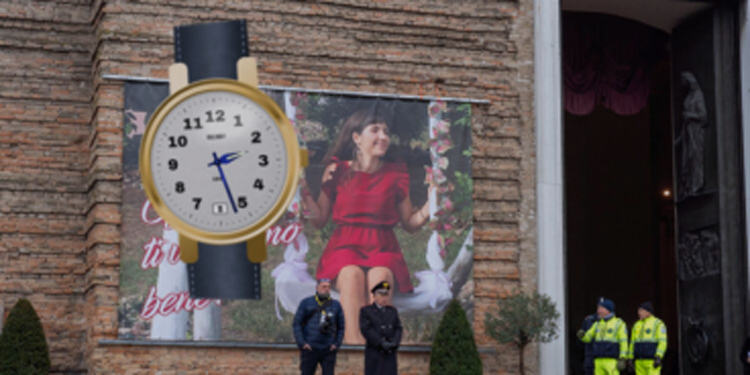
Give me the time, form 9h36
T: 2h27
